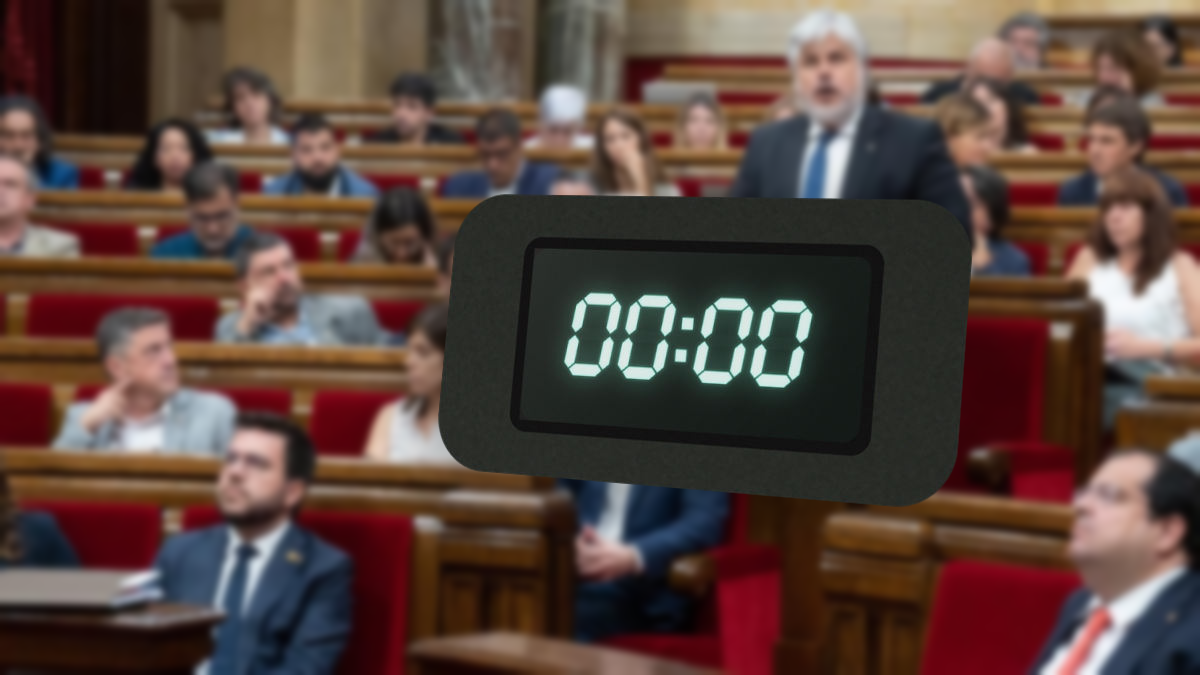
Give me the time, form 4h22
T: 0h00
